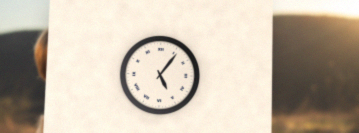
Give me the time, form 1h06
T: 5h06
